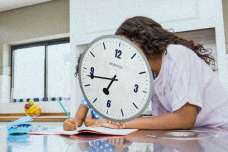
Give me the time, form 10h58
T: 6h43
